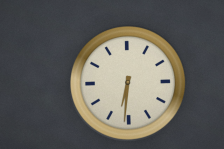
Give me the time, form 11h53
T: 6h31
